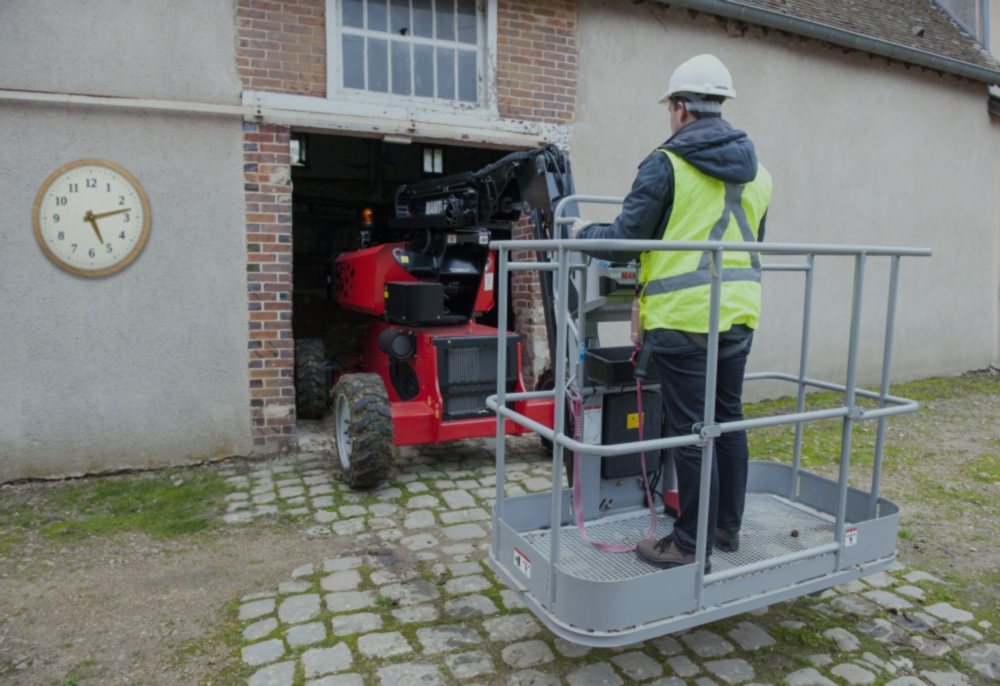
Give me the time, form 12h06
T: 5h13
